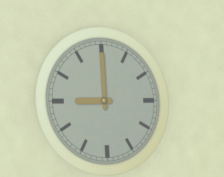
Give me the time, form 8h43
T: 9h00
